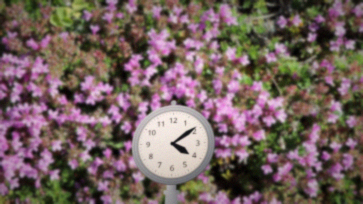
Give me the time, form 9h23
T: 4h09
